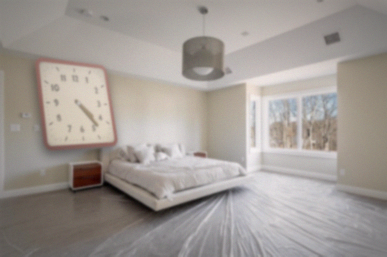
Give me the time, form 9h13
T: 4h23
